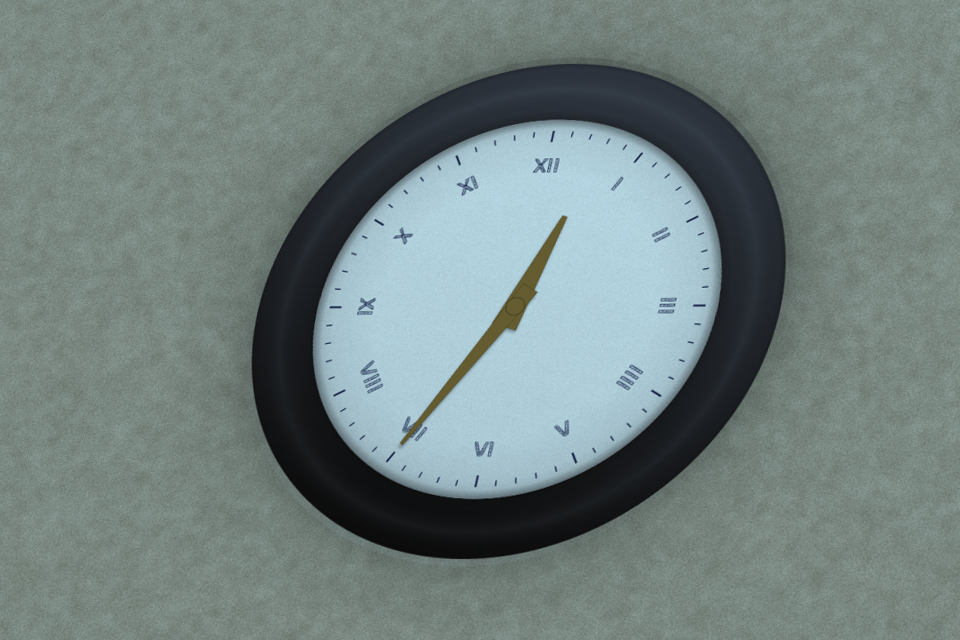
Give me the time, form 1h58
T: 12h35
